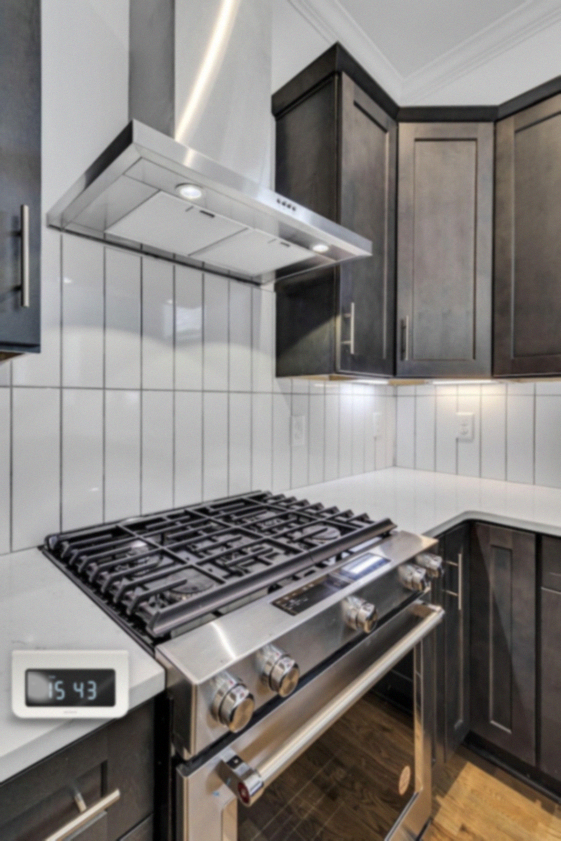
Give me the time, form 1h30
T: 15h43
